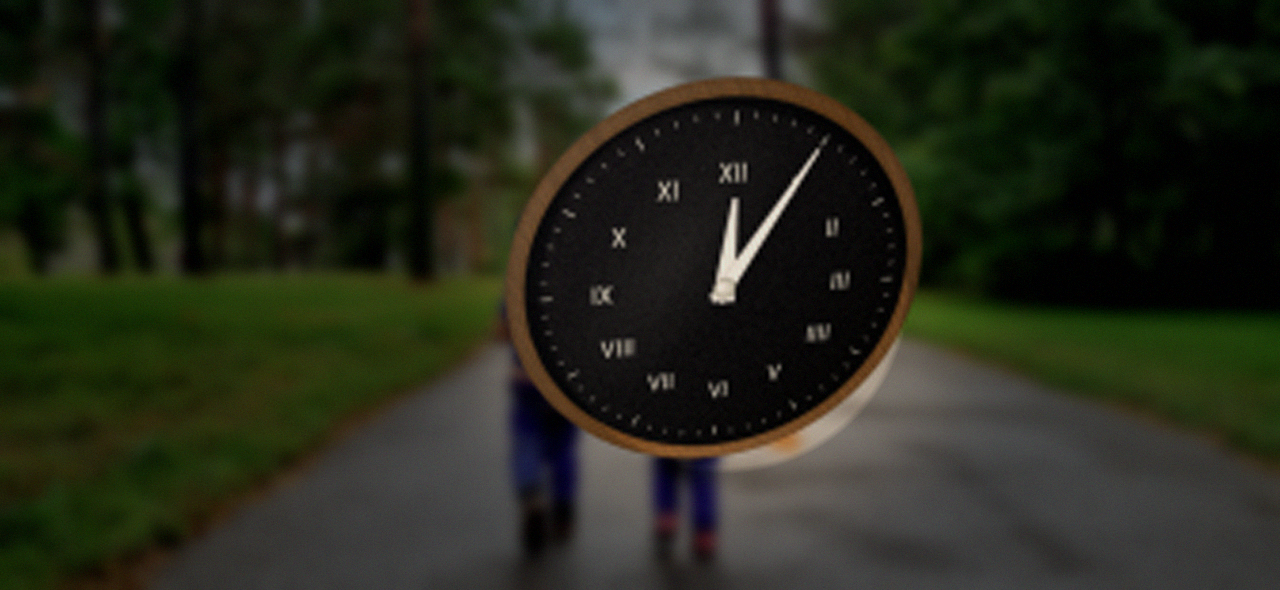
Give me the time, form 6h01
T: 12h05
